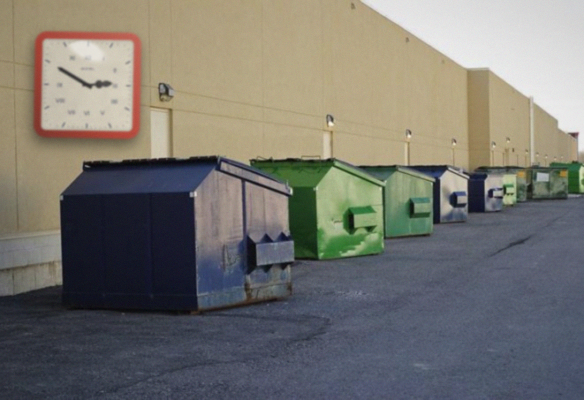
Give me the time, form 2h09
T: 2h50
